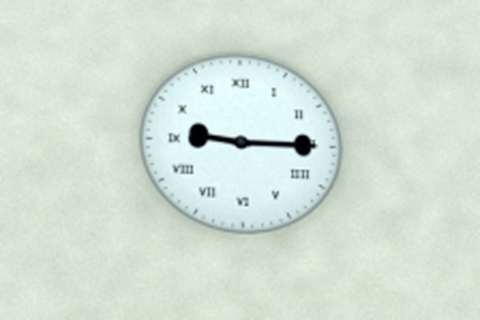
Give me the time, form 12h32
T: 9h15
